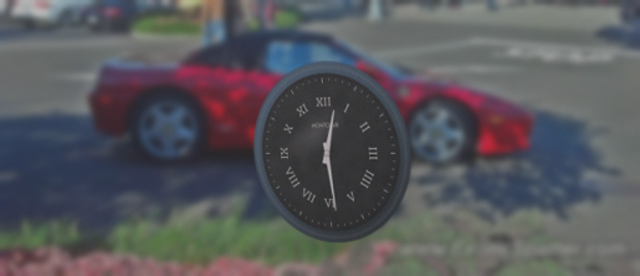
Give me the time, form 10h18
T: 12h29
